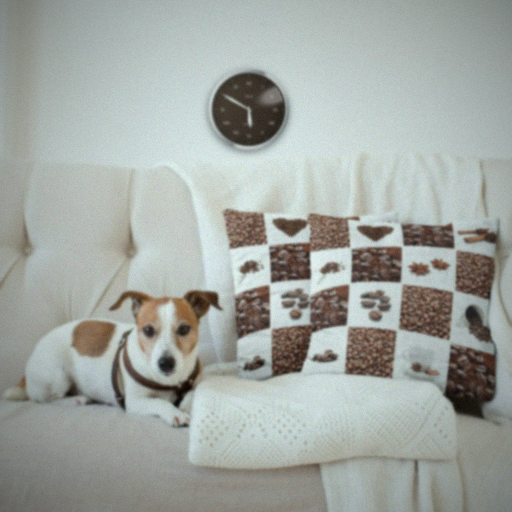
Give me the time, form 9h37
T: 5h50
